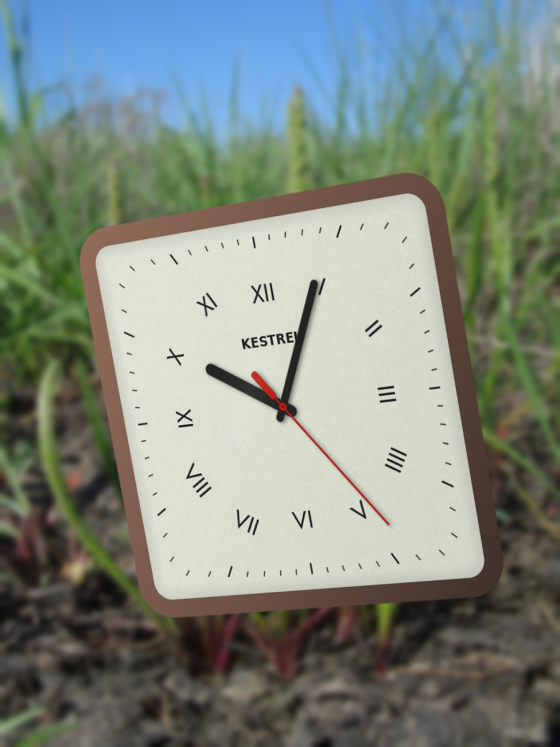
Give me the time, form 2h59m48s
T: 10h04m24s
